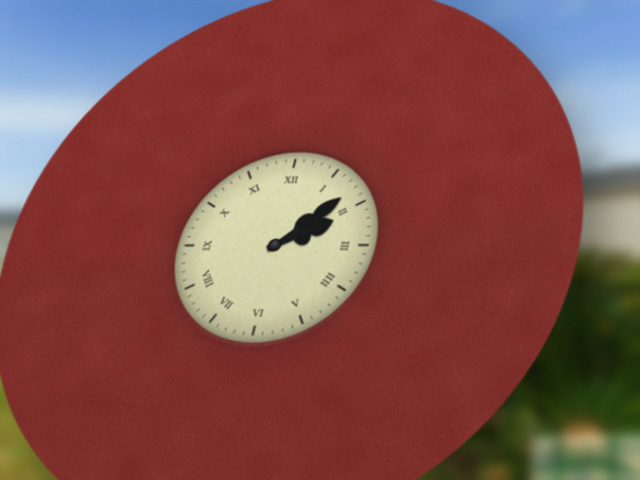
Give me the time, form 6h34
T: 2h08
